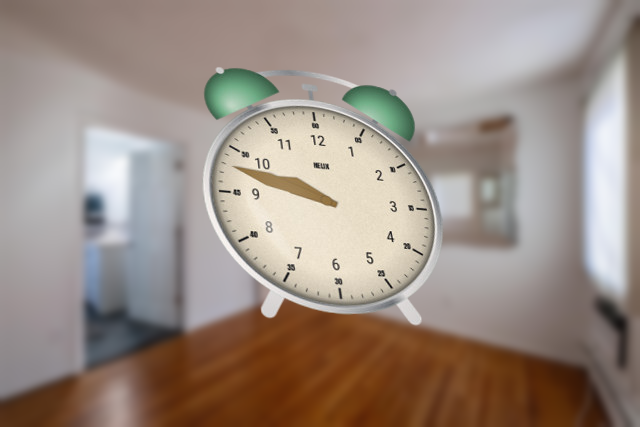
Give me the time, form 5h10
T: 9h48
